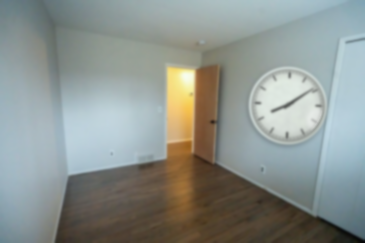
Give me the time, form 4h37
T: 8h09
